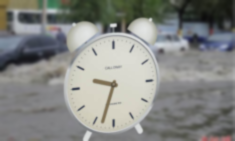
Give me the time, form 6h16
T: 9h33
